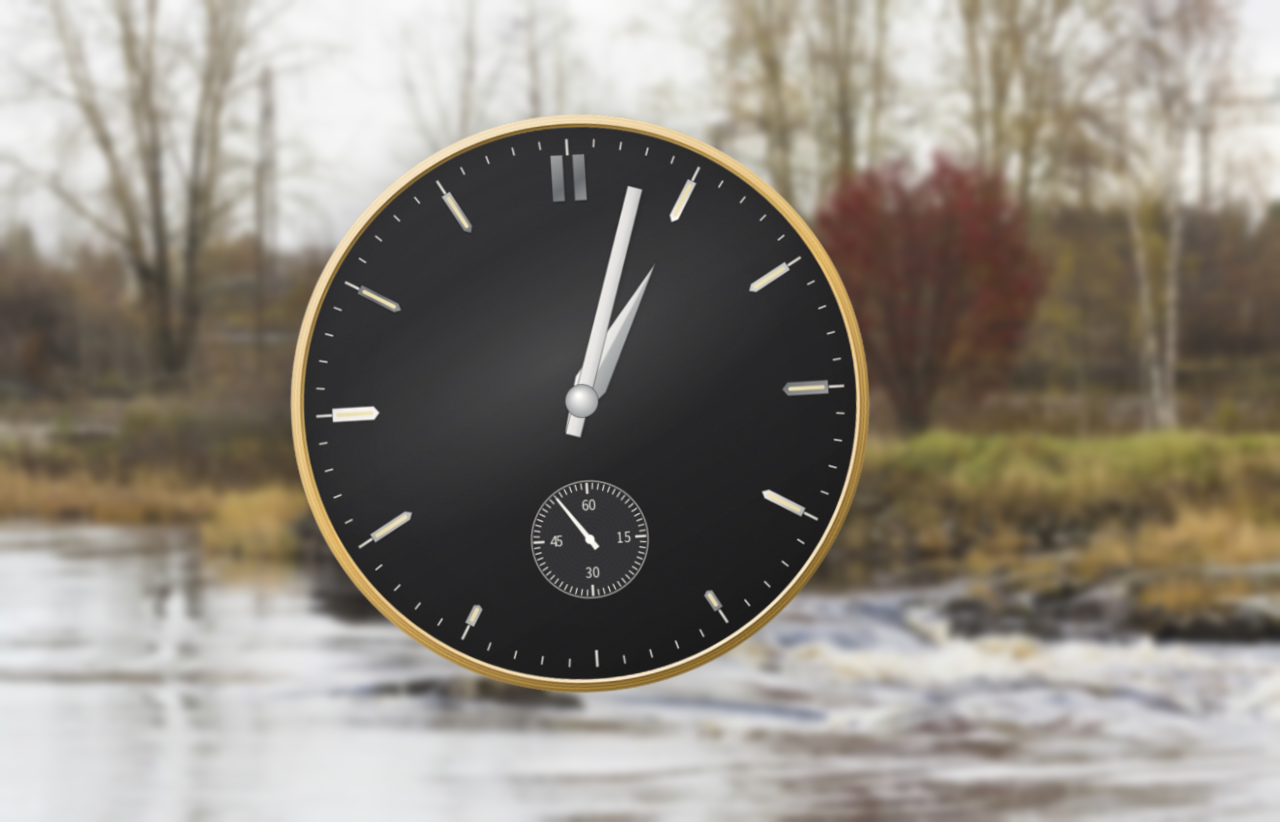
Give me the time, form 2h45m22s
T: 1h02m54s
